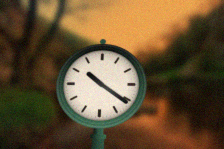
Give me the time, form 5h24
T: 10h21
